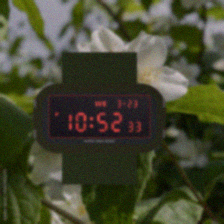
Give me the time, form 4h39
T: 10h52
